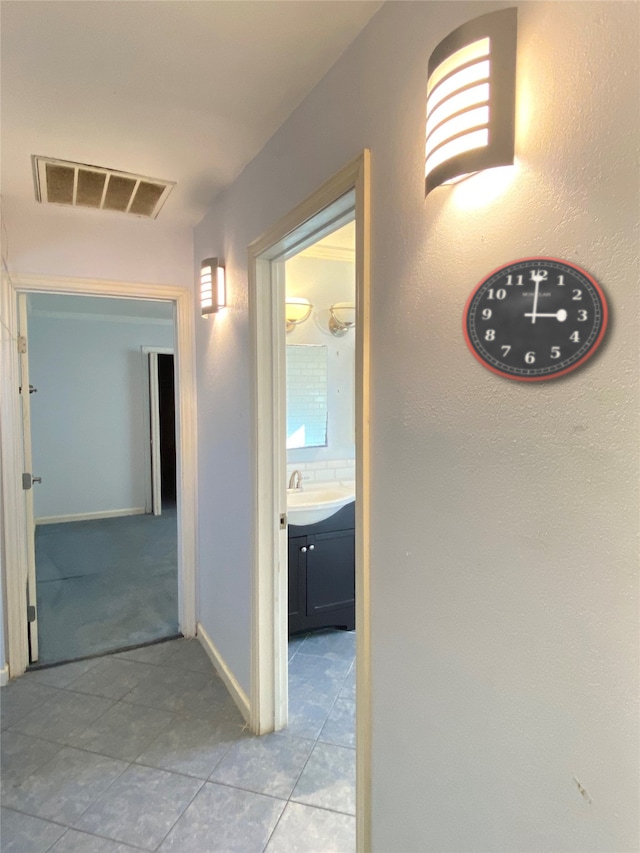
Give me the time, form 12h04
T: 3h00
